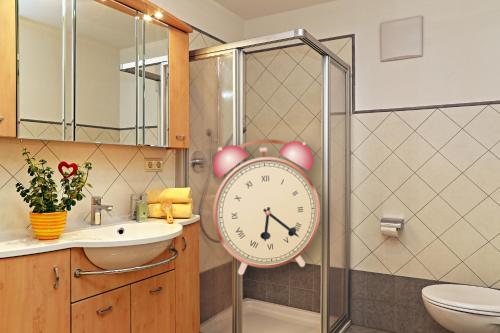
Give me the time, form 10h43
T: 6h22
